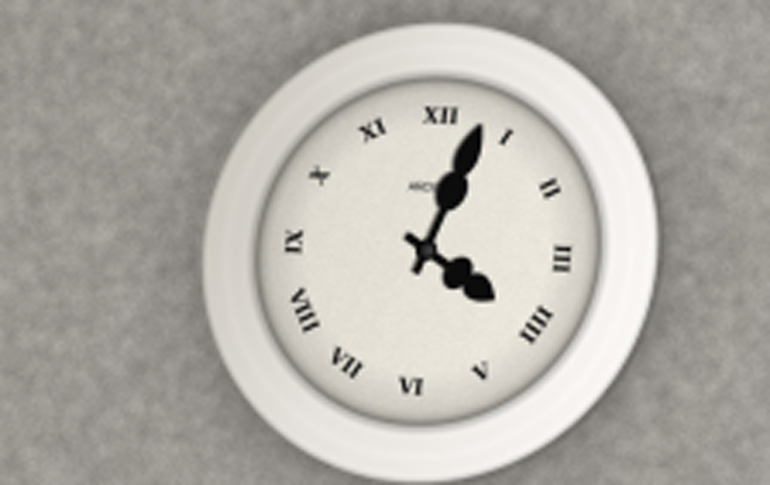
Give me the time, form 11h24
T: 4h03
